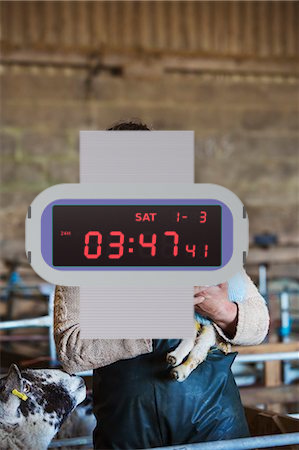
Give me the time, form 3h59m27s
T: 3h47m41s
